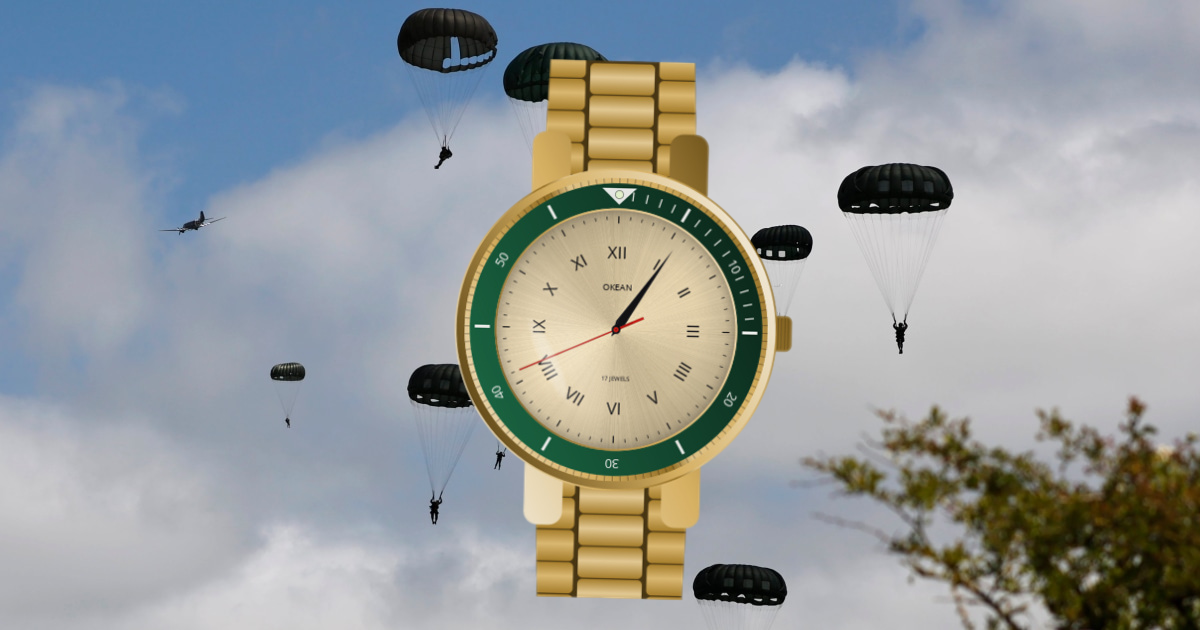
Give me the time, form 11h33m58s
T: 1h05m41s
